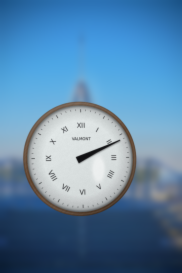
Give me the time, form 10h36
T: 2h11
